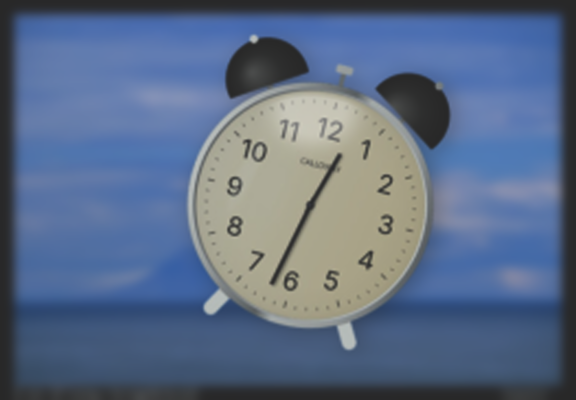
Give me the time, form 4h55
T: 12h32
